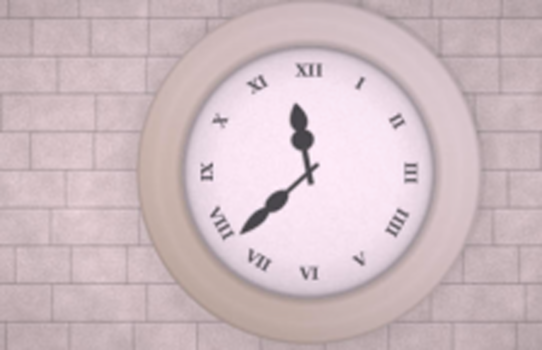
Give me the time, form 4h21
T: 11h38
